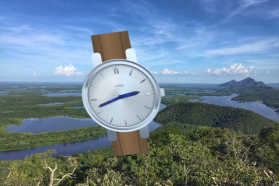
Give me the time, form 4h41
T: 2h42
